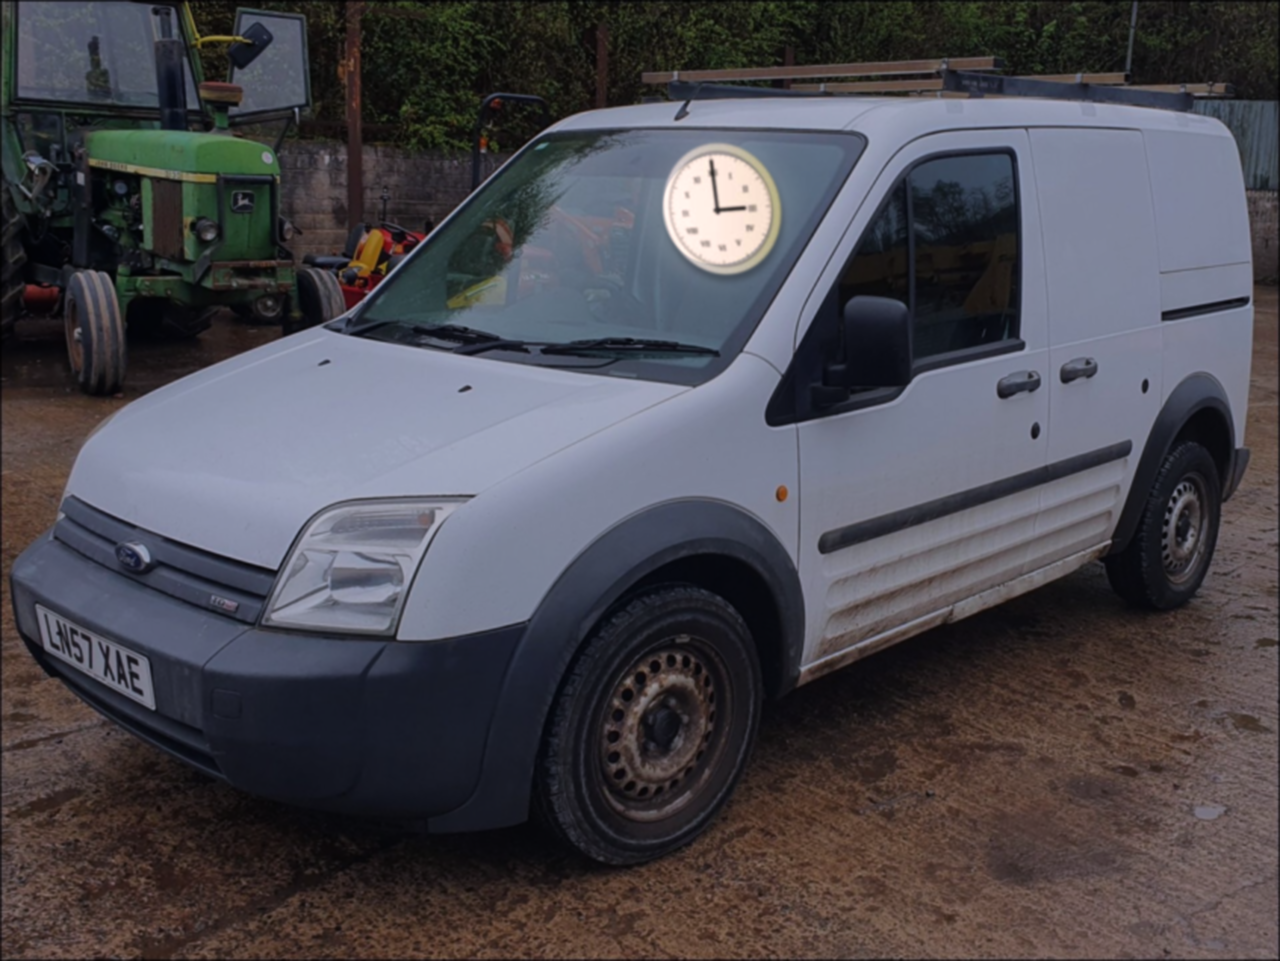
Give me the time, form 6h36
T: 3h00
